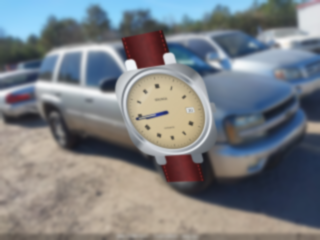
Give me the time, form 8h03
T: 8h44
